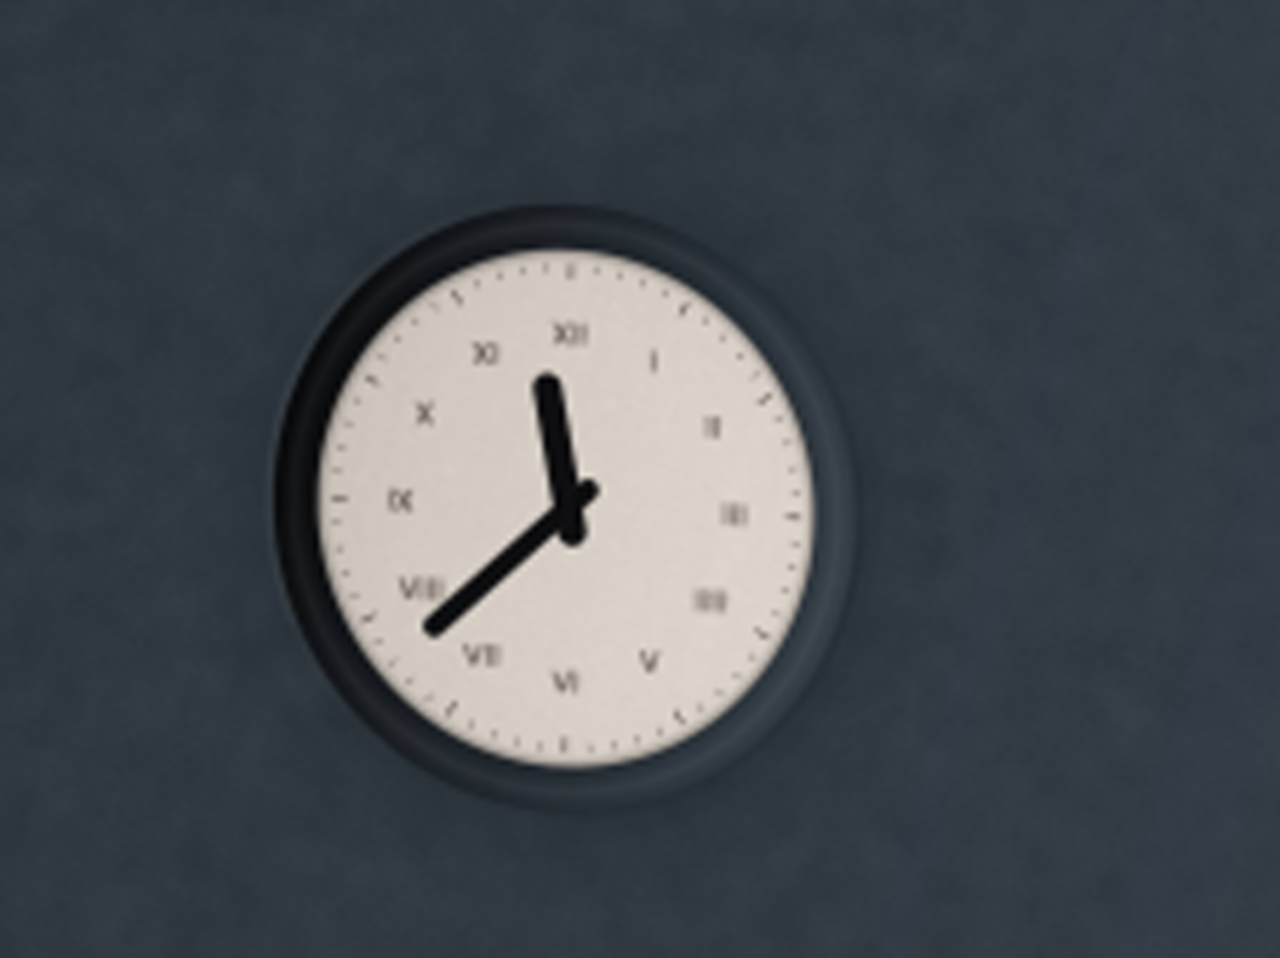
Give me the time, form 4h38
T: 11h38
